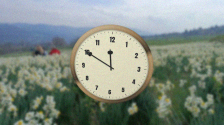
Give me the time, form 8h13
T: 11h50
